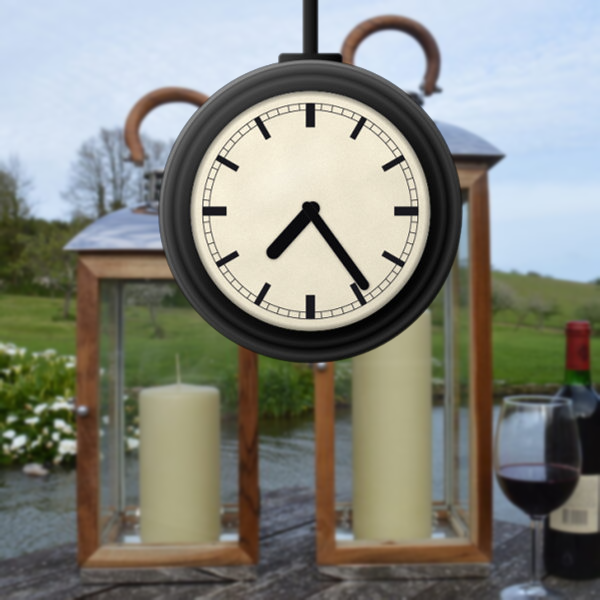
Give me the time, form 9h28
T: 7h24
